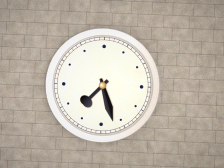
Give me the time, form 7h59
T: 7h27
